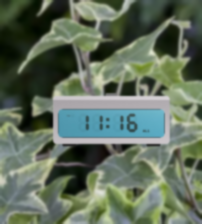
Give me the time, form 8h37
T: 11h16
